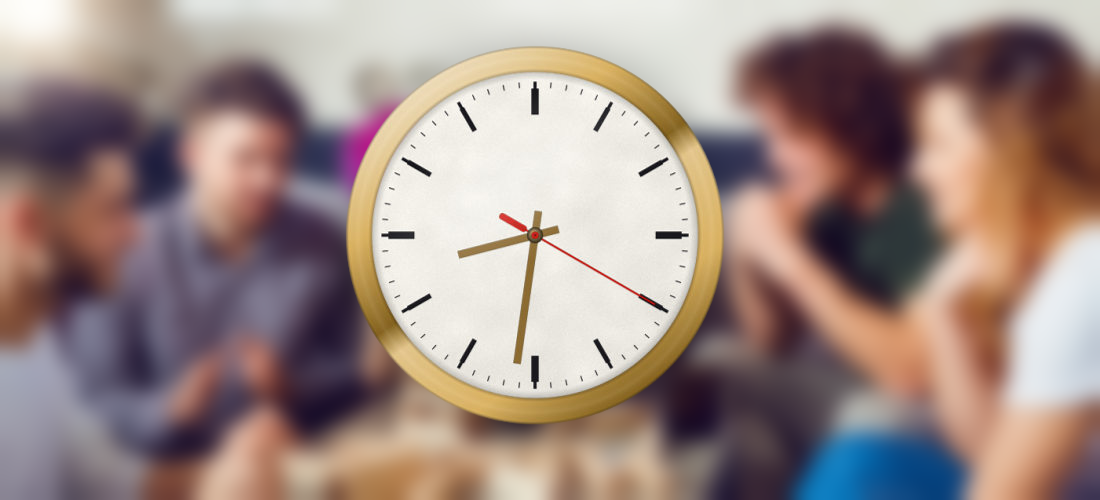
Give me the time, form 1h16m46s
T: 8h31m20s
